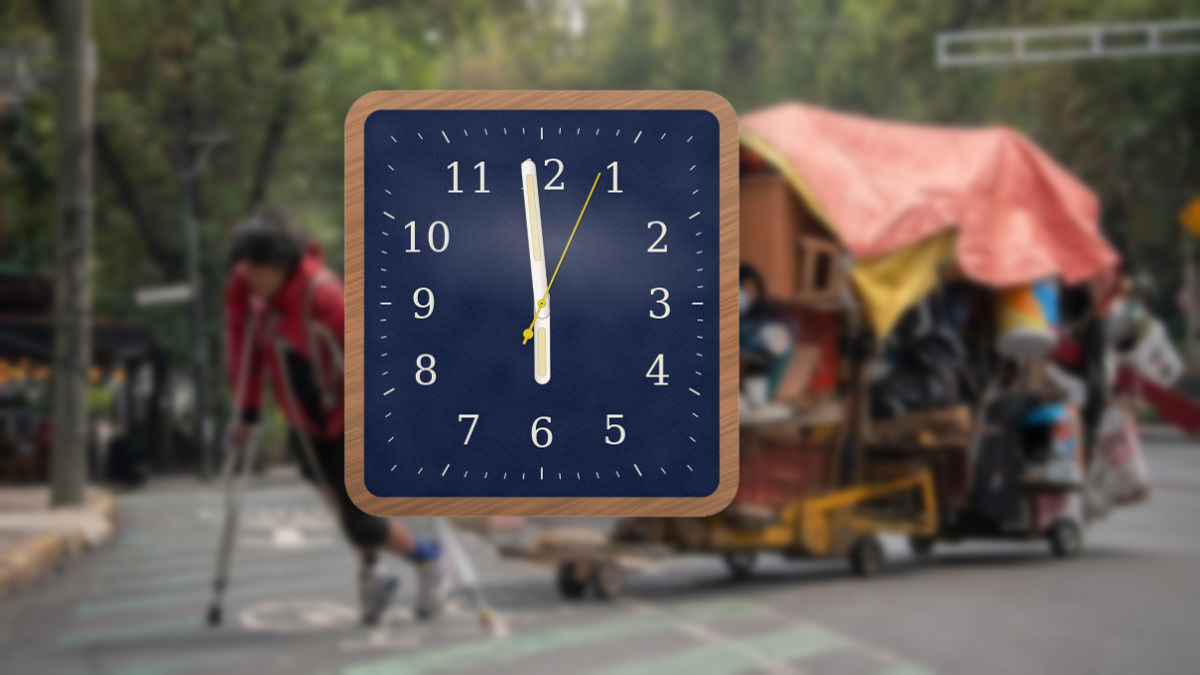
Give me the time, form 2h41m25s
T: 5h59m04s
